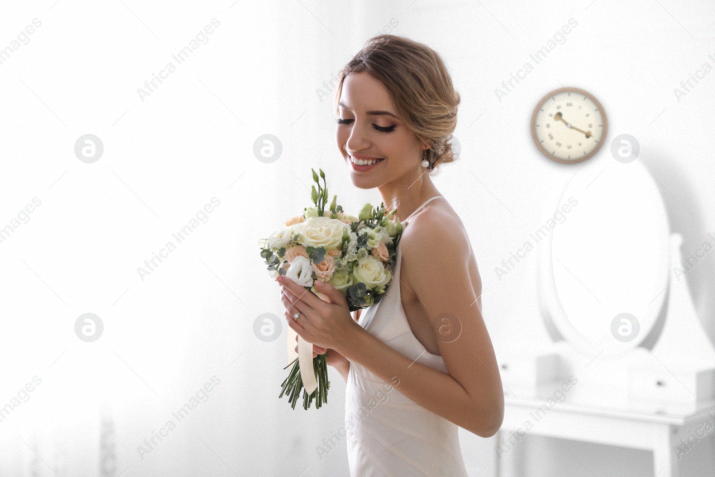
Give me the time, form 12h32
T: 10h19
